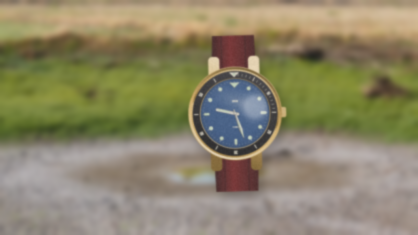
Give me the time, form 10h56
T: 9h27
